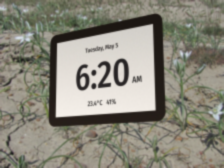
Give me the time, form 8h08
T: 6h20
